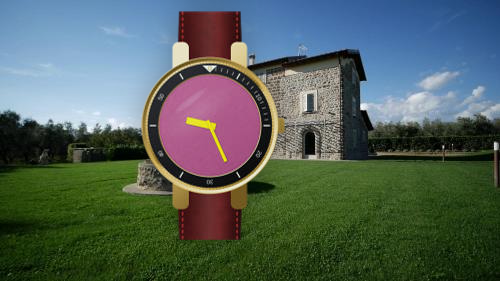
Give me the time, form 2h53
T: 9h26
